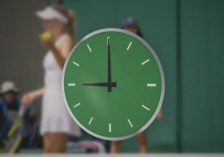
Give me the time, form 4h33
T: 9h00
